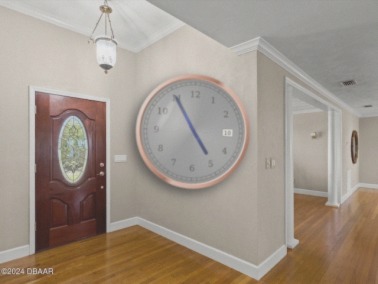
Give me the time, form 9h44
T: 4h55
